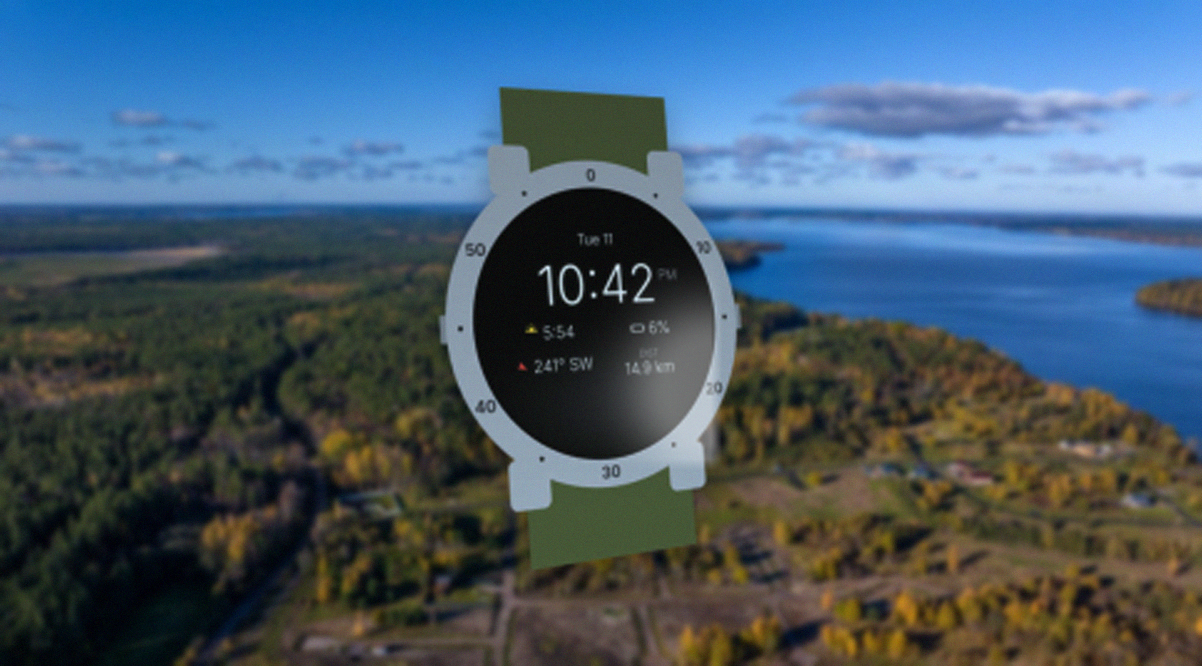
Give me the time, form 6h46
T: 10h42
